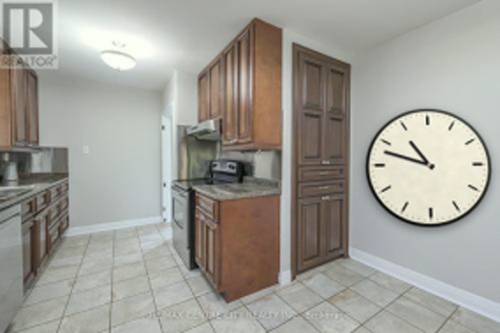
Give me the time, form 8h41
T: 10h48
